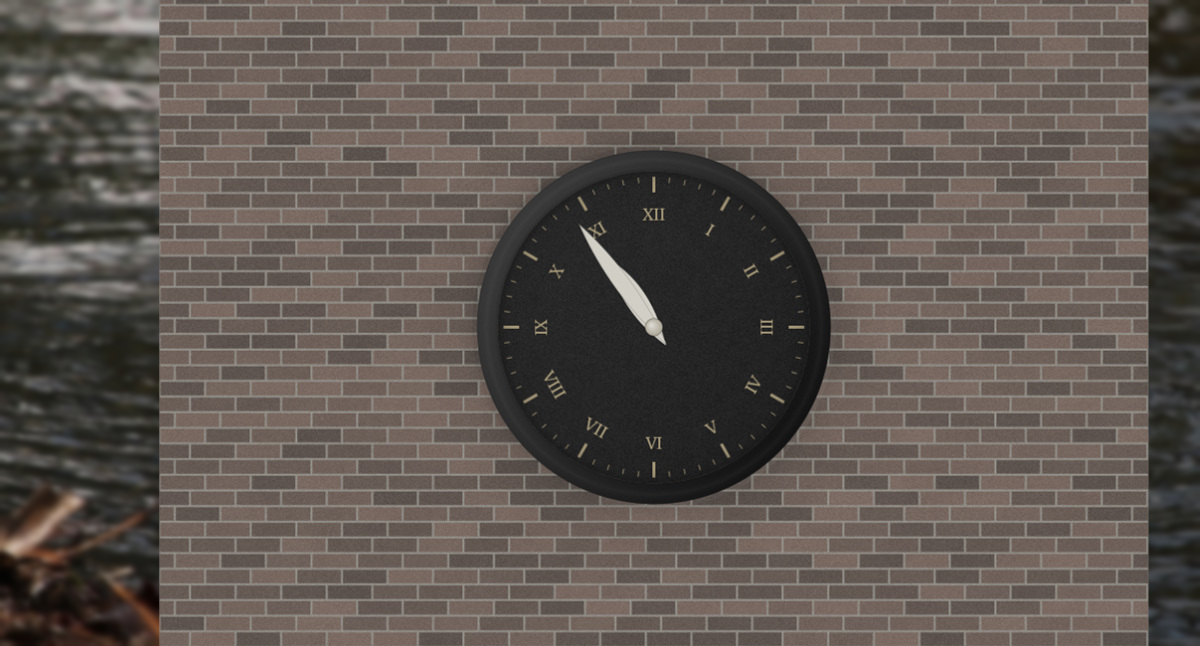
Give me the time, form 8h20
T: 10h54
